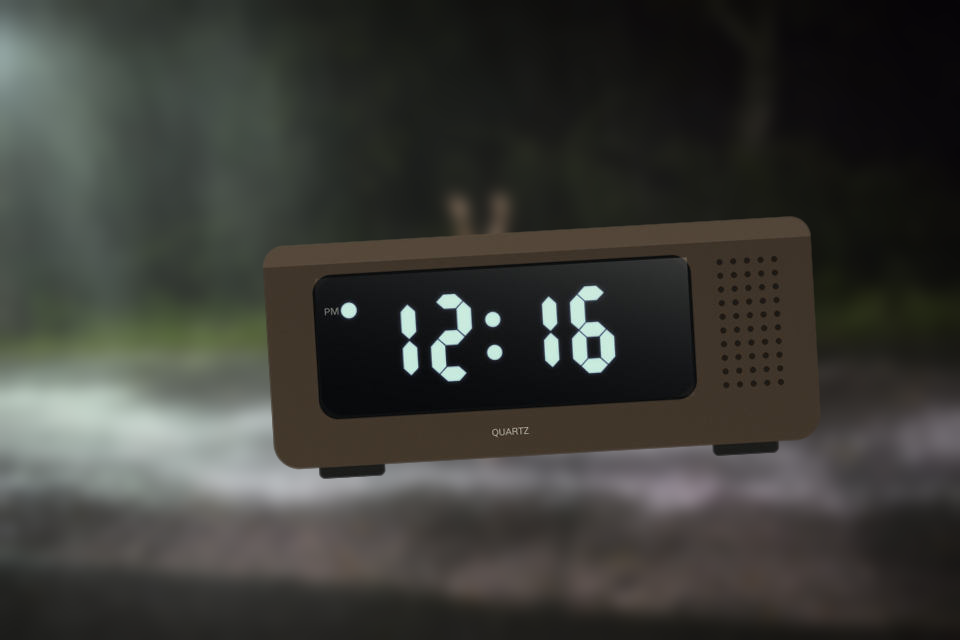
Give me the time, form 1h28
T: 12h16
